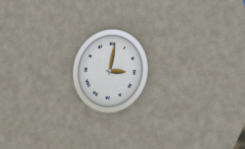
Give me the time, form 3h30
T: 3h01
